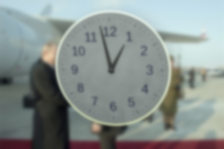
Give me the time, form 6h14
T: 12h58
